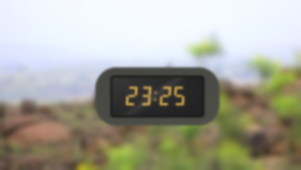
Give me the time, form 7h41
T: 23h25
